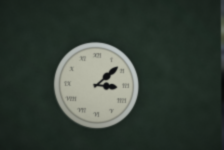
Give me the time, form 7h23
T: 3h08
